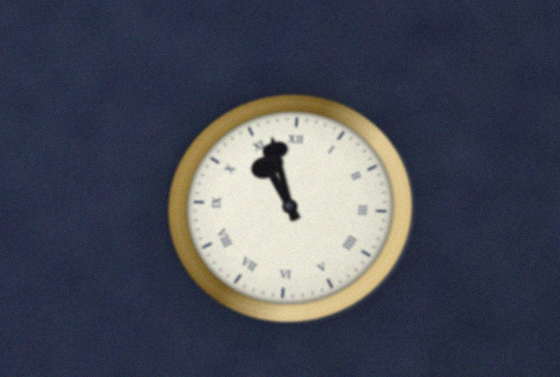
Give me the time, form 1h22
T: 10h57
